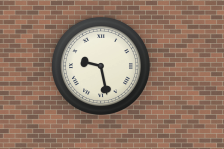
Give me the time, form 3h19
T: 9h28
